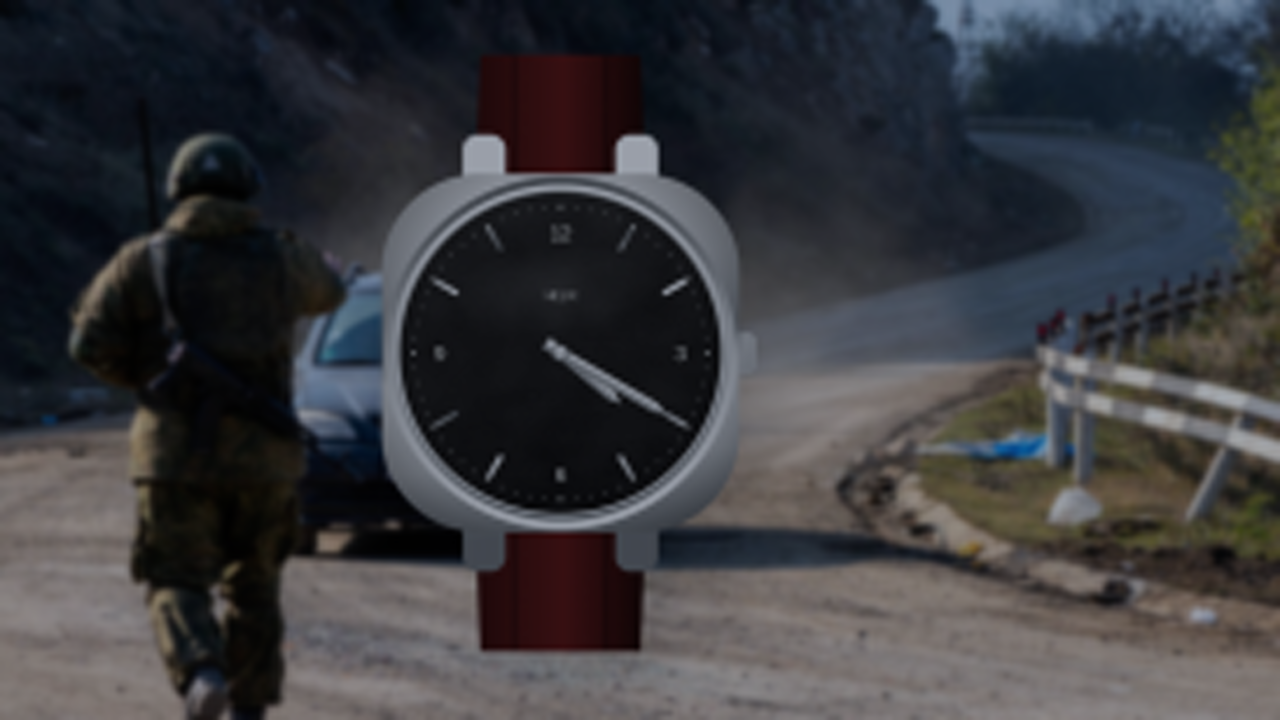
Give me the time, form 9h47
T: 4h20
